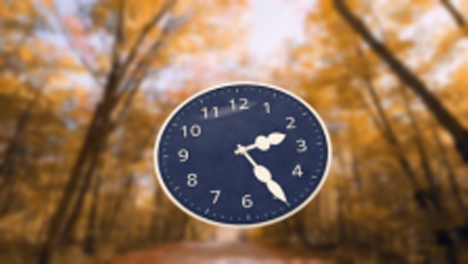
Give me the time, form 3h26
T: 2h25
